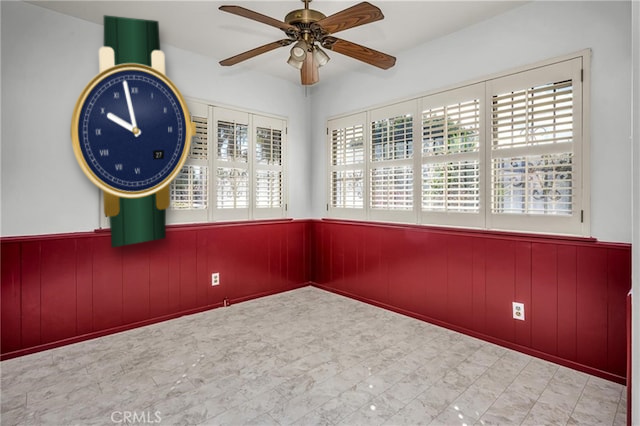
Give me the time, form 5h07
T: 9h58
